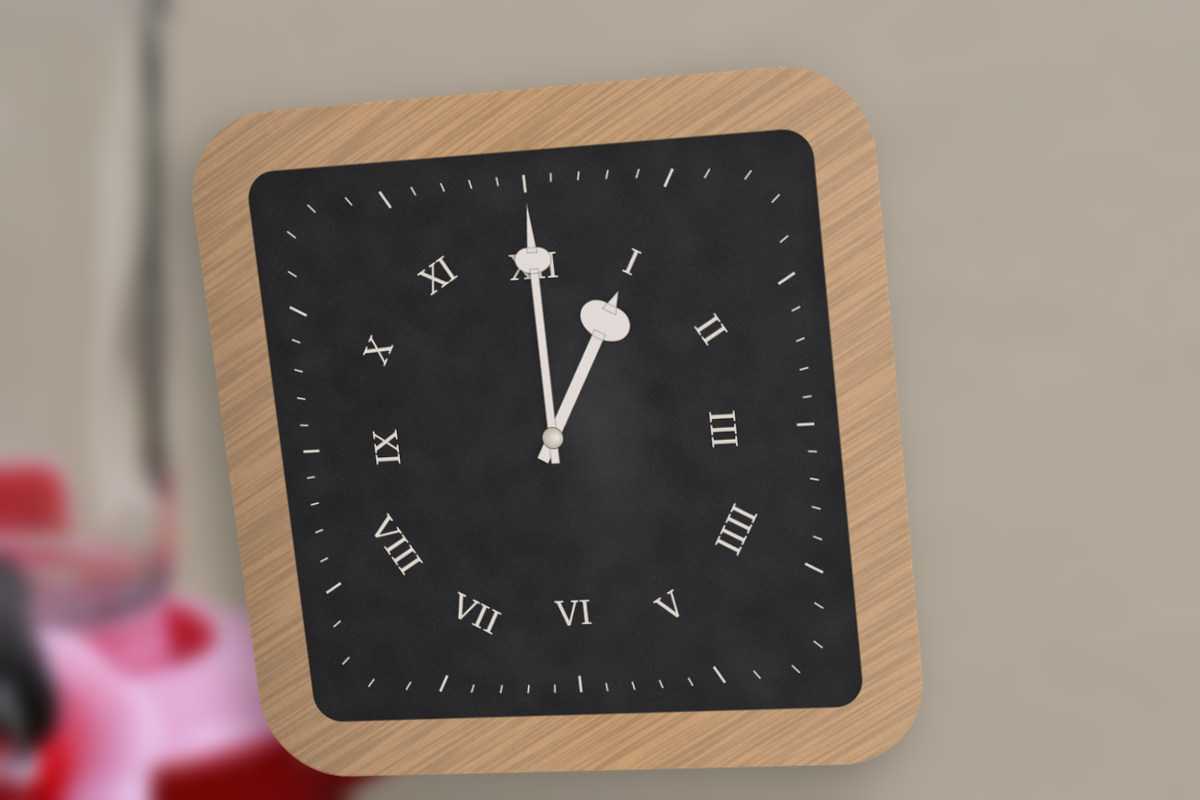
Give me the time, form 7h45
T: 1h00
